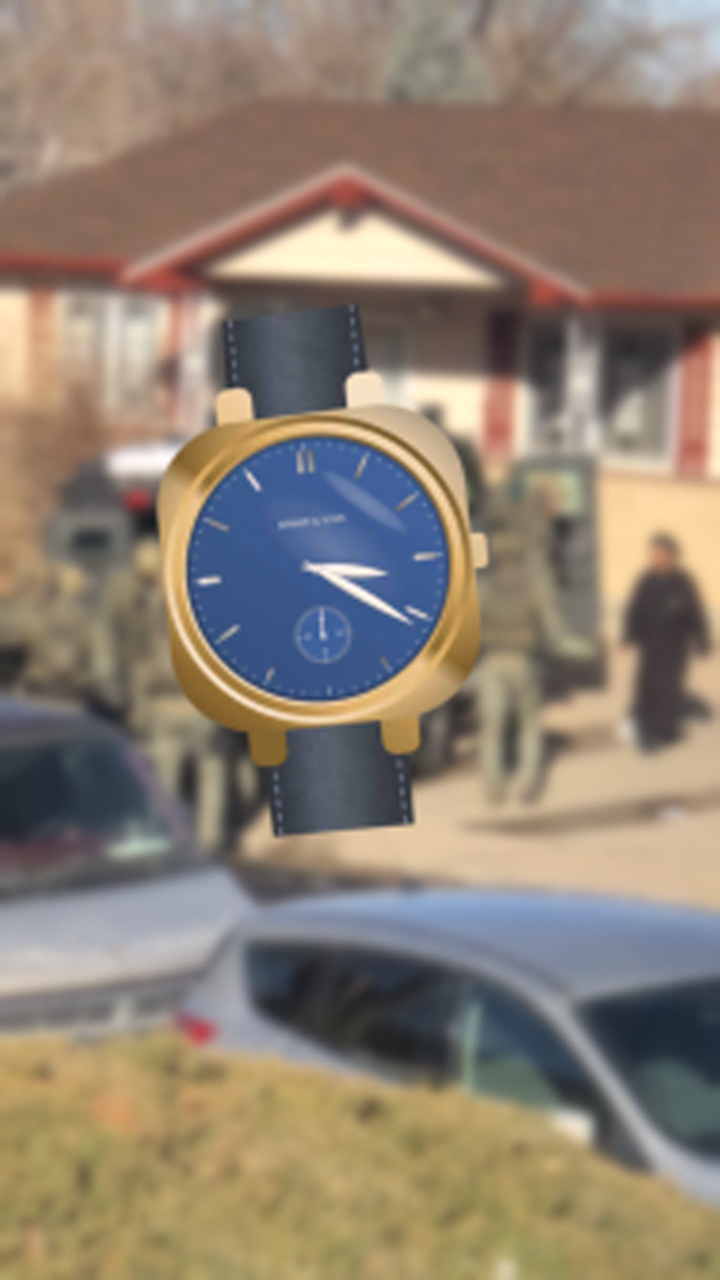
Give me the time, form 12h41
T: 3h21
